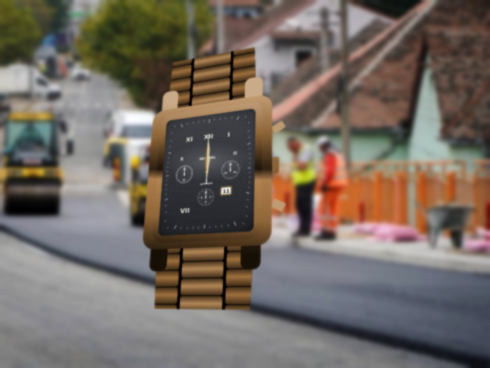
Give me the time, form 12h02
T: 12h00
